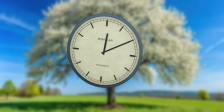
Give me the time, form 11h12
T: 12h10
